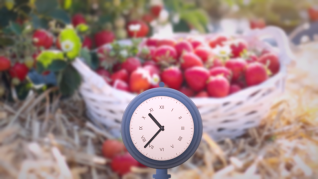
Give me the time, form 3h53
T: 10h37
